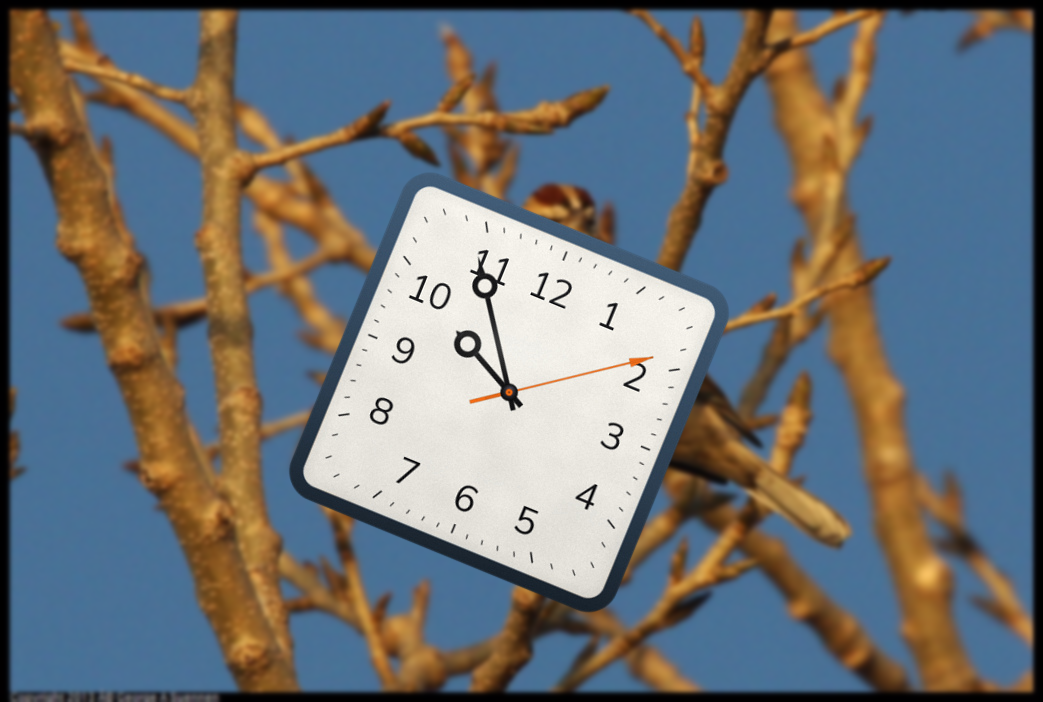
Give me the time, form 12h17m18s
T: 9h54m09s
